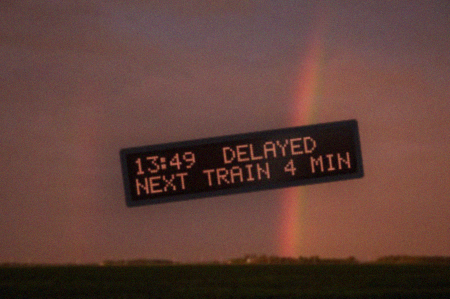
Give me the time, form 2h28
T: 13h49
